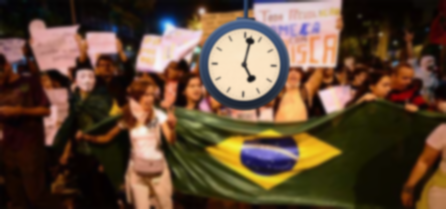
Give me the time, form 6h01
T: 5h02
